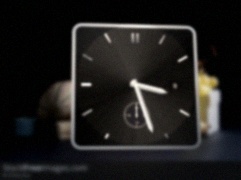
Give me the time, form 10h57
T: 3h27
